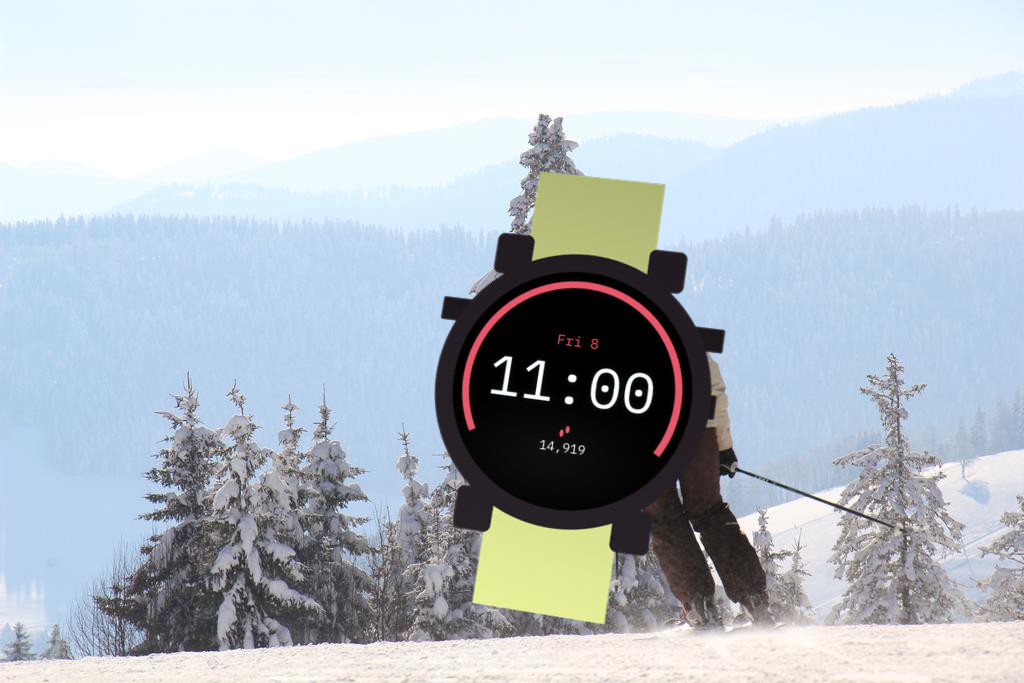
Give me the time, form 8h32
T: 11h00
